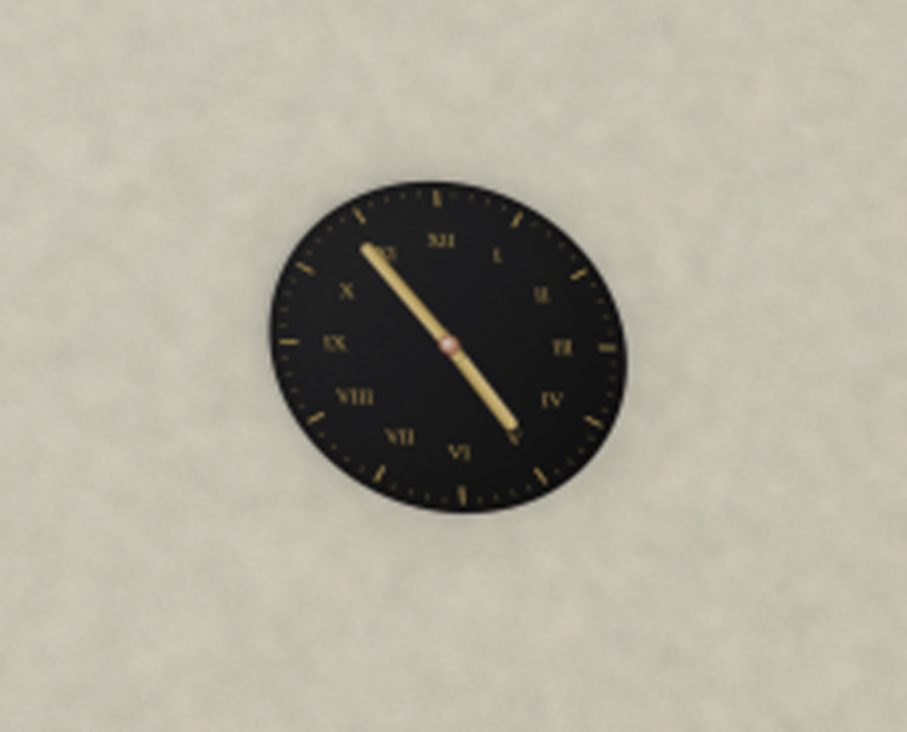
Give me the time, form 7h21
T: 4h54
